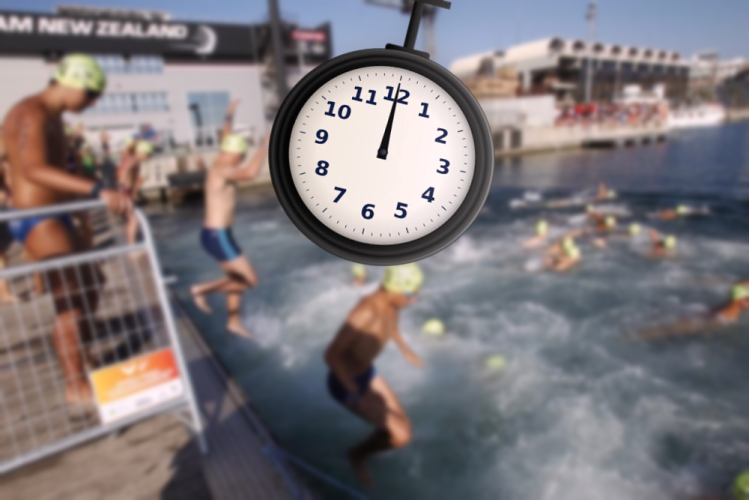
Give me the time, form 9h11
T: 12h00
